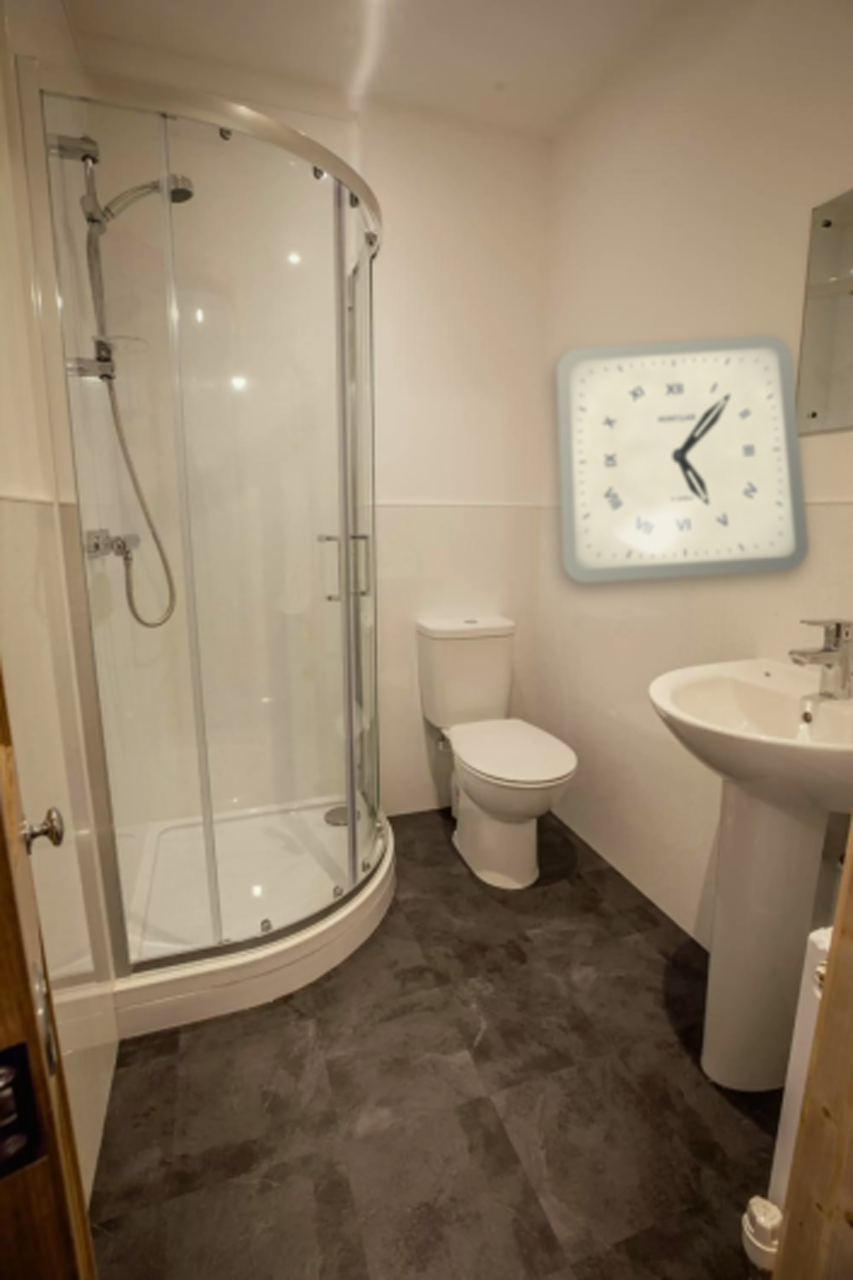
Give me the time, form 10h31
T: 5h07
